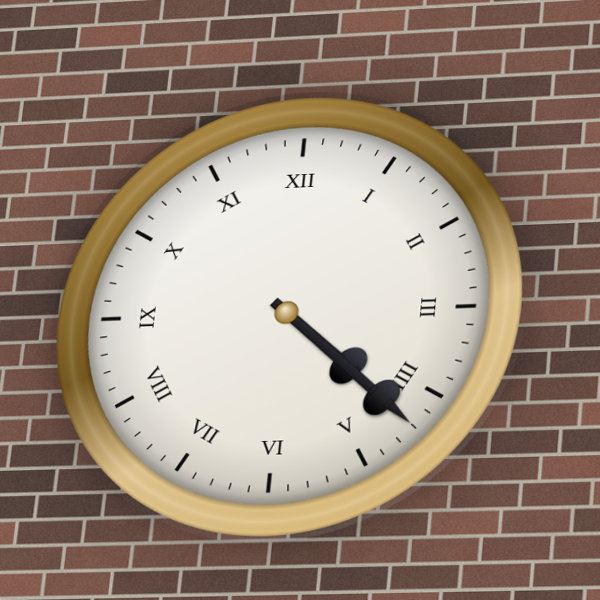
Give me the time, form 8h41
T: 4h22
